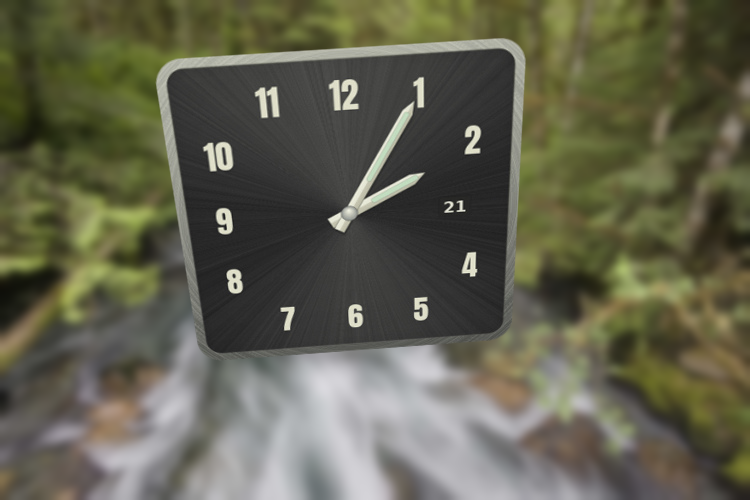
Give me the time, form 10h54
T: 2h05
